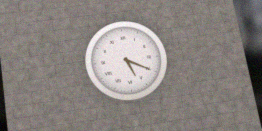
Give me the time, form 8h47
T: 5h20
